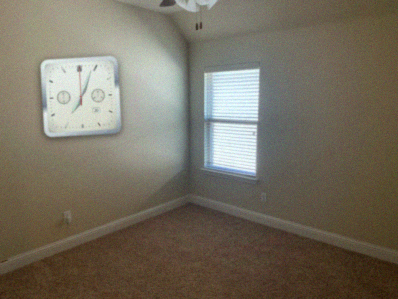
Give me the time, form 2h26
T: 7h04
